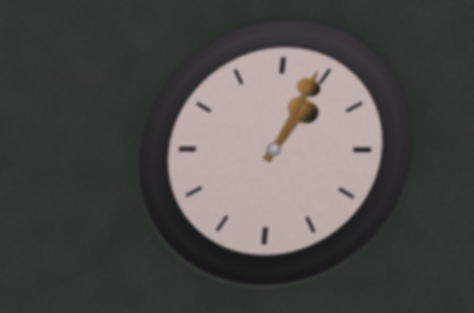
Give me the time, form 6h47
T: 1h04
